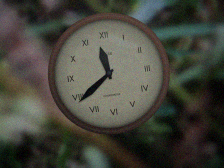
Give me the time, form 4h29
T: 11h39
